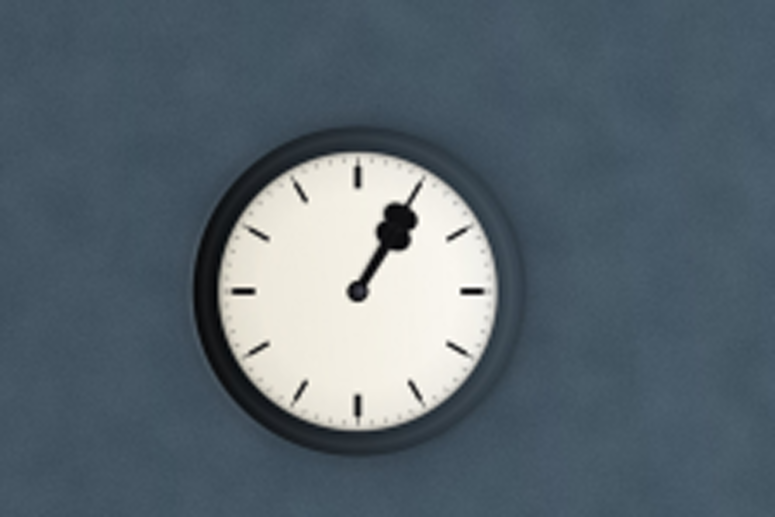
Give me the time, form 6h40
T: 1h05
